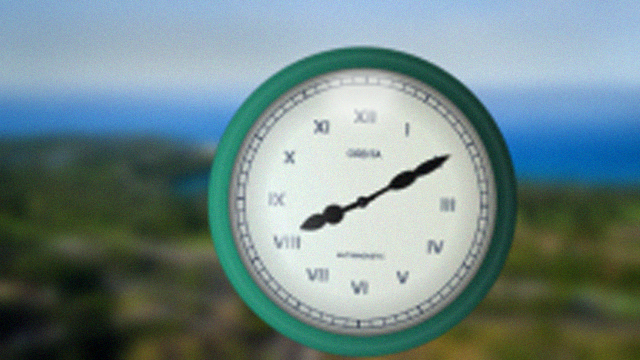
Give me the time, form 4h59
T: 8h10
